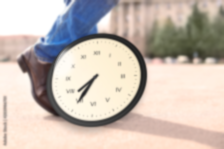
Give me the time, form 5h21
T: 7h35
